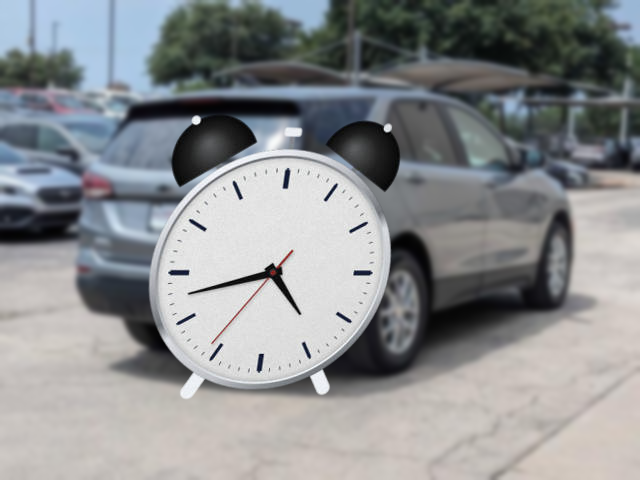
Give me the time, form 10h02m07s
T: 4h42m36s
